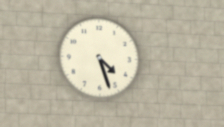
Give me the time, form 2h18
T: 4h27
